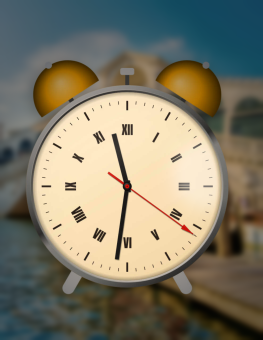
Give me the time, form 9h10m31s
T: 11h31m21s
